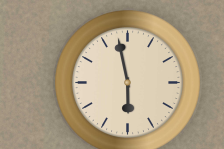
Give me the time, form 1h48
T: 5h58
